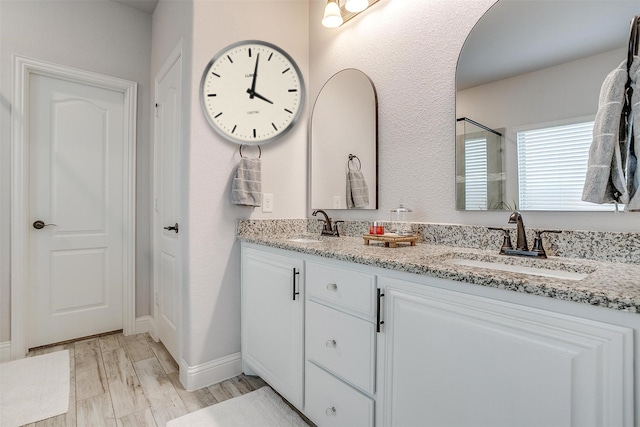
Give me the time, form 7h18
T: 4h02
